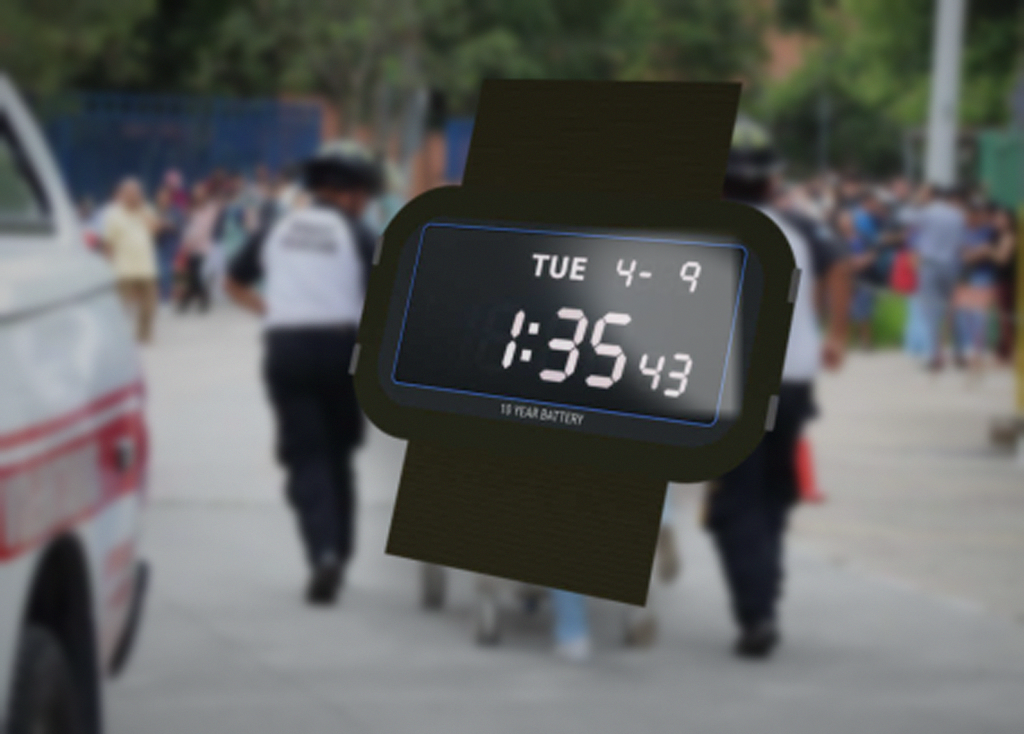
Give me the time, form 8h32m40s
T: 1h35m43s
